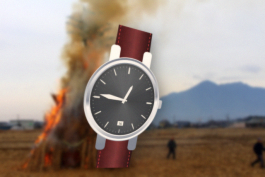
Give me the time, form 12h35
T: 12h46
